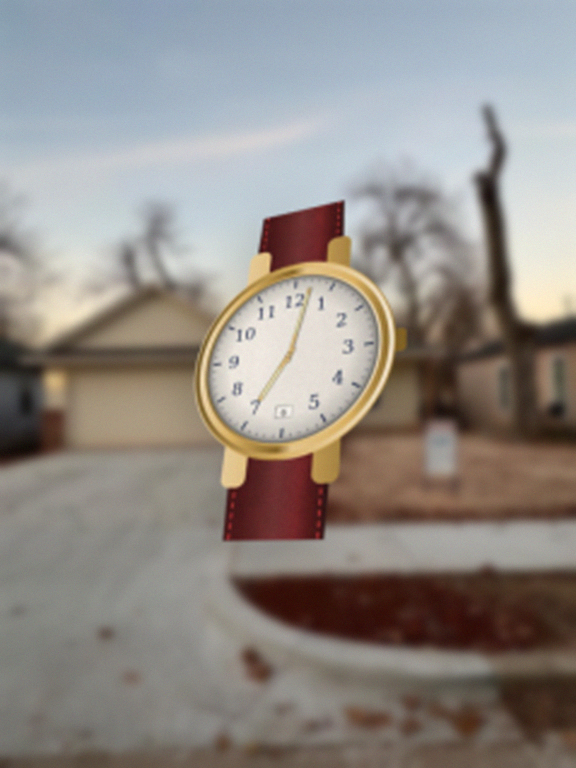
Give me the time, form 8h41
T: 7h02
